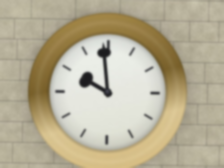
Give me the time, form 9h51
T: 9h59
